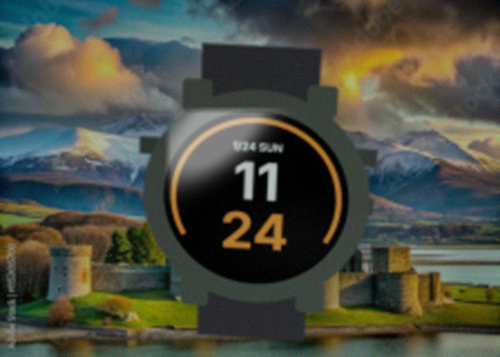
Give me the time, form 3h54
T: 11h24
